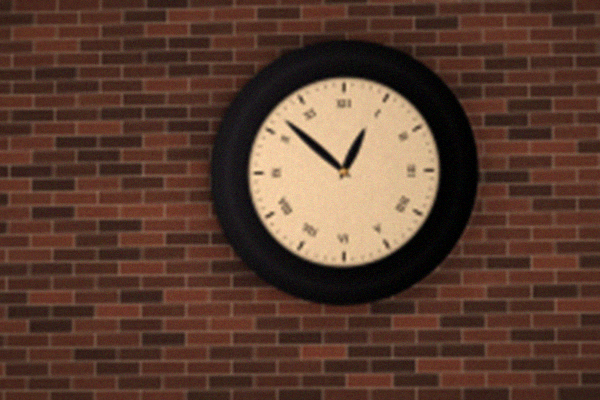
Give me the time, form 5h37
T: 12h52
